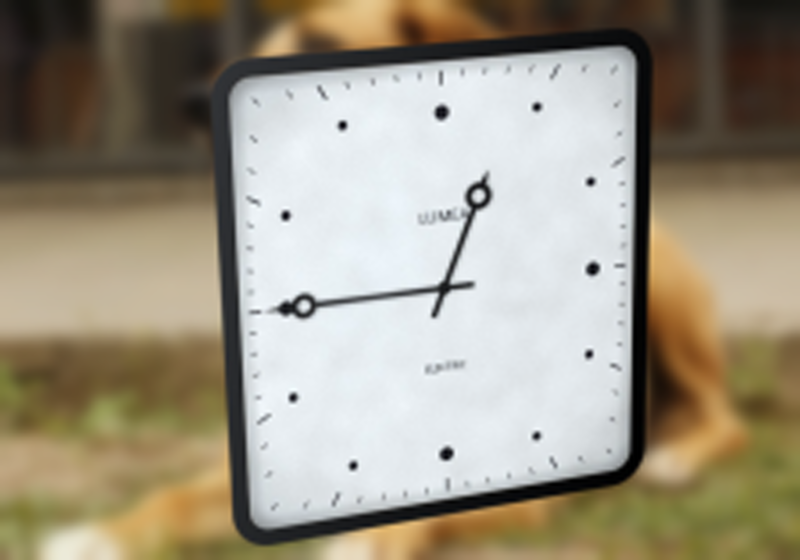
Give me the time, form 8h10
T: 12h45
